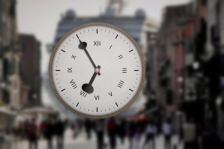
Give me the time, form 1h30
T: 6h55
